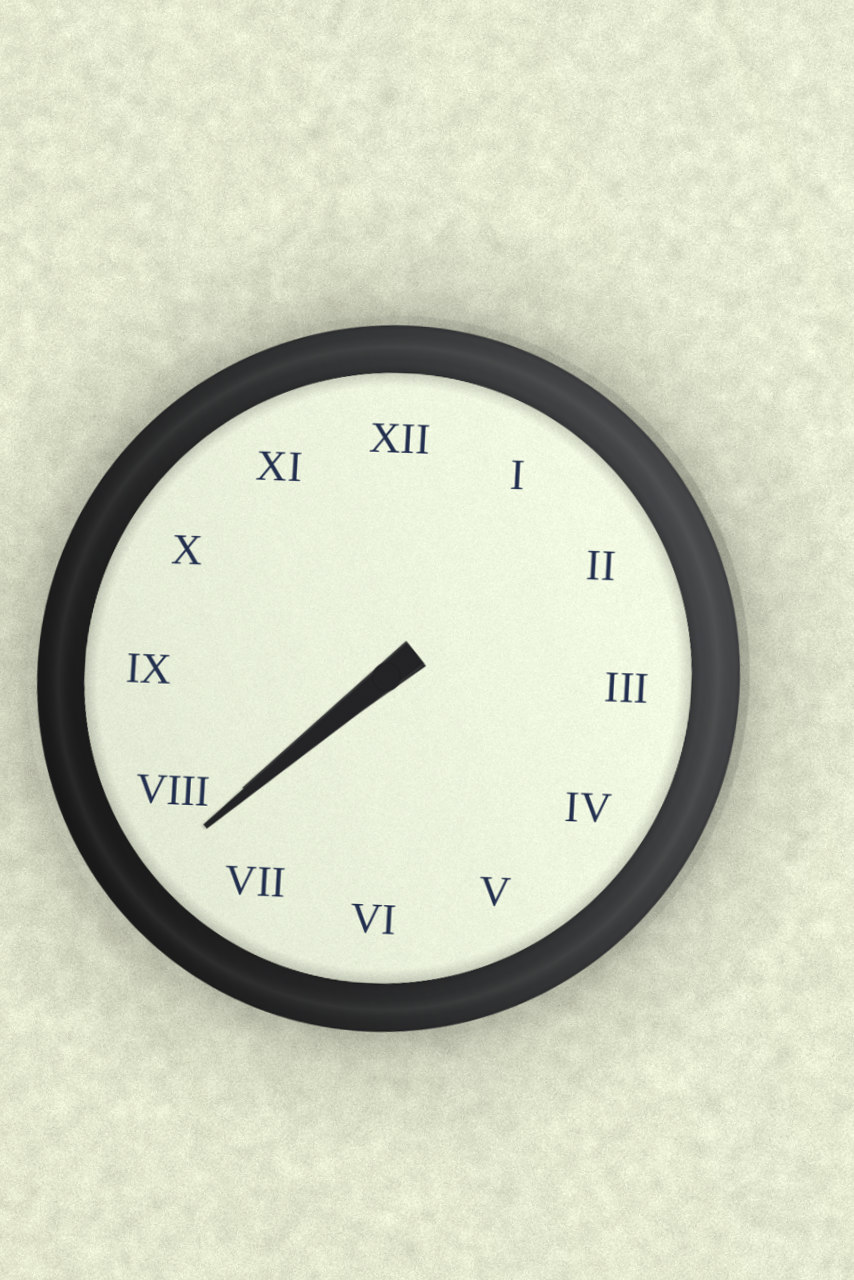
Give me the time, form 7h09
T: 7h38
